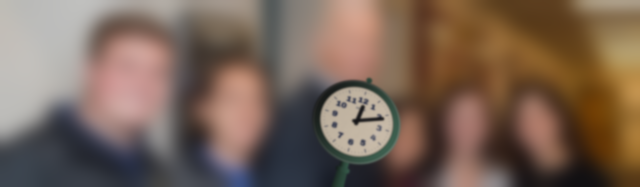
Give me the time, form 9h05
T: 12h11
